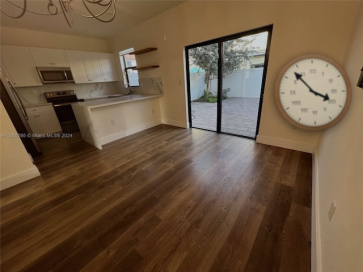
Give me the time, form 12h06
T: 3h53
